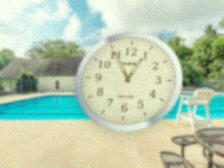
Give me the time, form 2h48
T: 12h55
